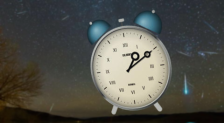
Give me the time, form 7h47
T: 1h10
